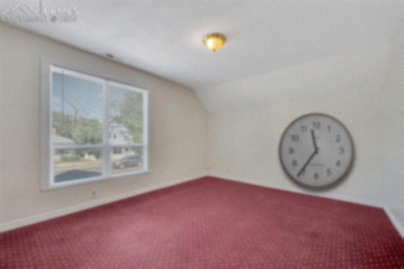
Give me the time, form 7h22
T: 11h36
